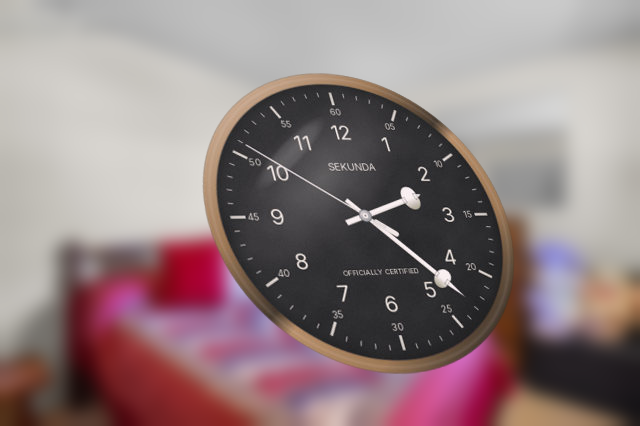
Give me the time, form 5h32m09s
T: 2h22m51s
